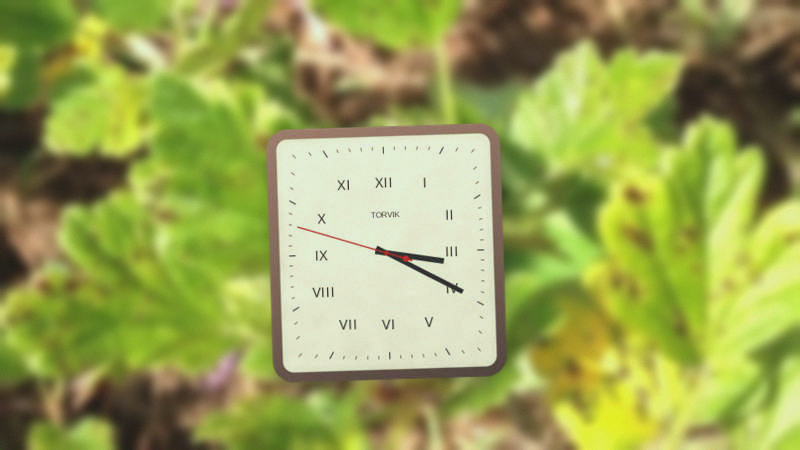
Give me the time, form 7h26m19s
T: 3h19m48s
